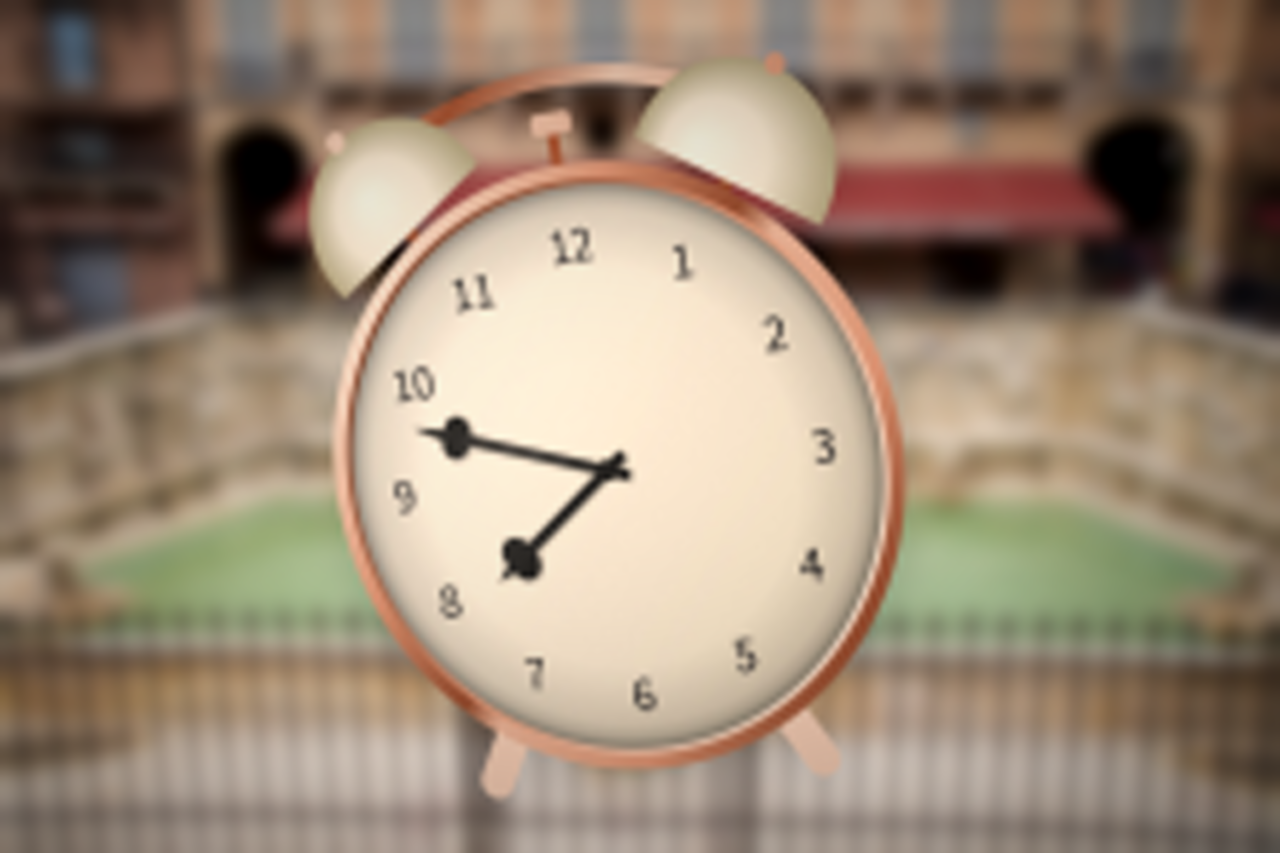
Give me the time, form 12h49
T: 7h48
